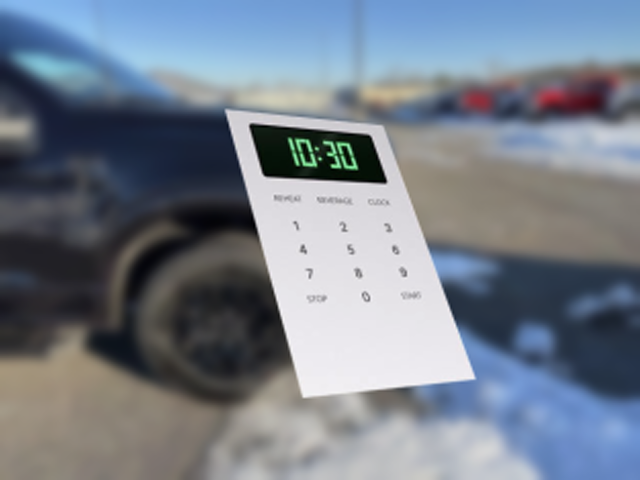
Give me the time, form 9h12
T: 10h30
